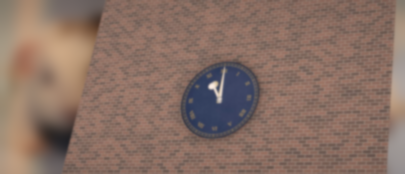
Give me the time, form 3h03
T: 11h00
